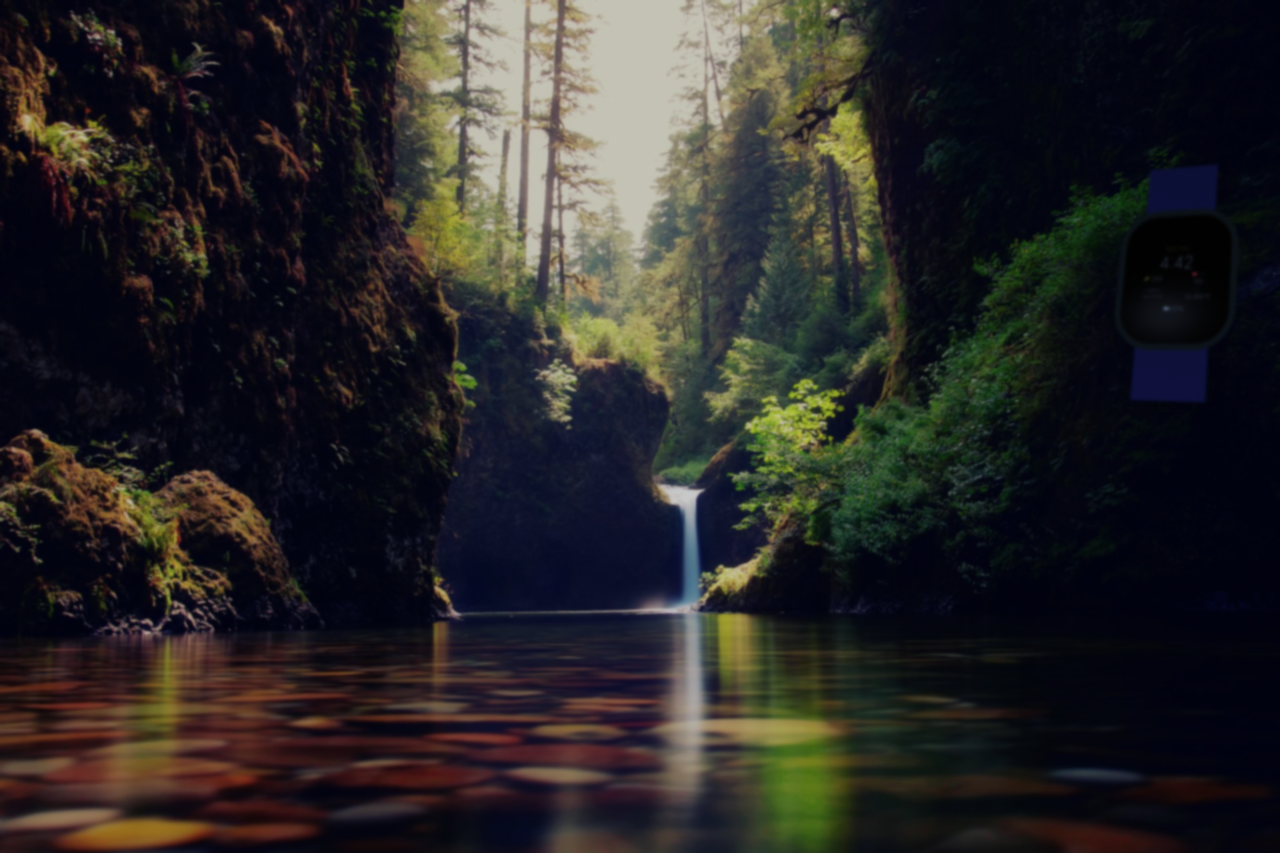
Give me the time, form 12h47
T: 4h42
